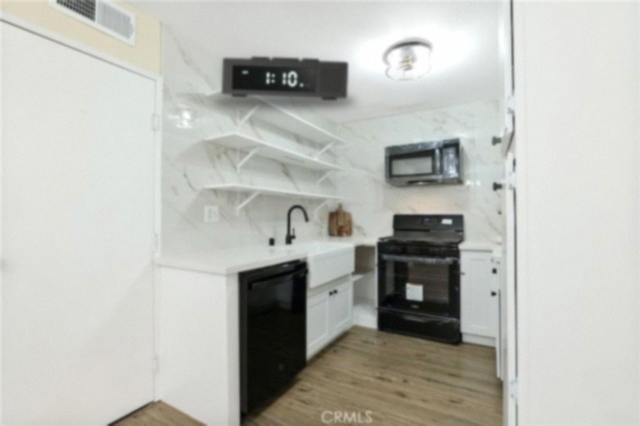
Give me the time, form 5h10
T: 1h10
